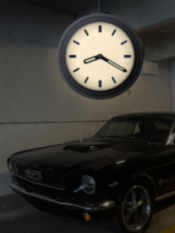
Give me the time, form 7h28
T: 8h20
